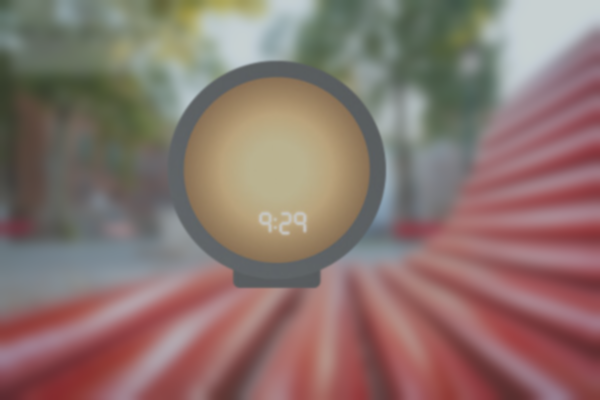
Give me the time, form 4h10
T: 9h29
